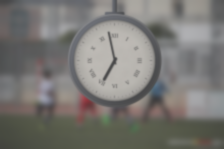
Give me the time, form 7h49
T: 6h58
